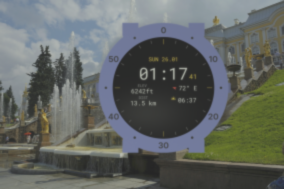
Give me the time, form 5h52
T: 1h17
